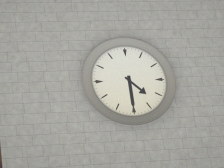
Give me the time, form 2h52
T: 4h30
